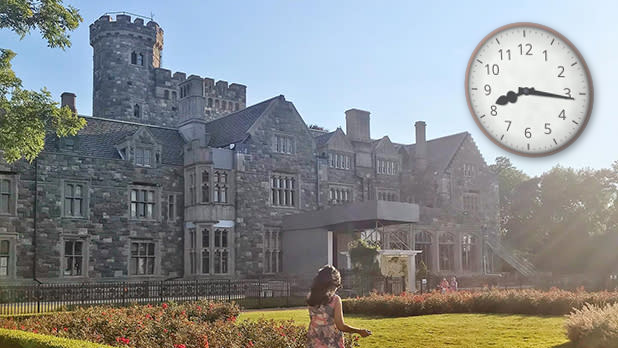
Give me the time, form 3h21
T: 8h16
